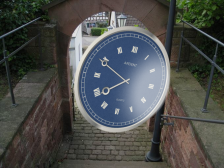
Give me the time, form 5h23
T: 7h49
